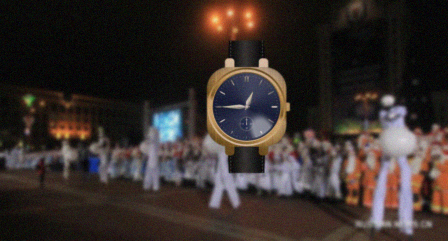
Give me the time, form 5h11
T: 12h45
